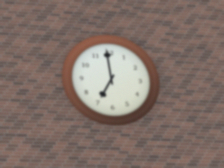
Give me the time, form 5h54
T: 6h59
